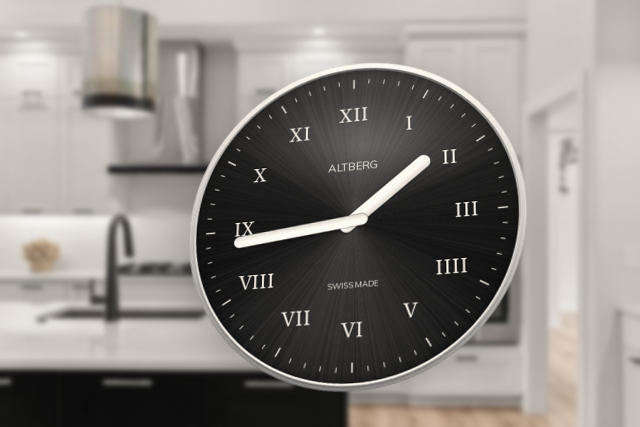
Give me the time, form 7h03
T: 1h44
